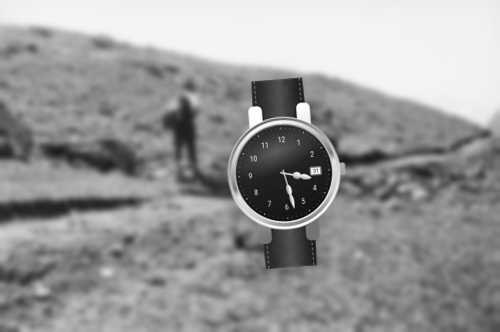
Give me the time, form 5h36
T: 3h28
